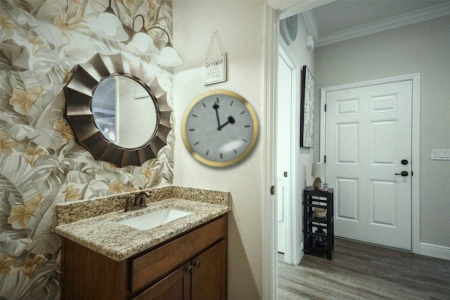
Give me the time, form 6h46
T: 1h59
